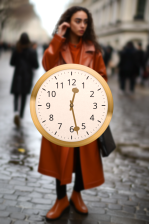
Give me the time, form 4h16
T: 12h28
